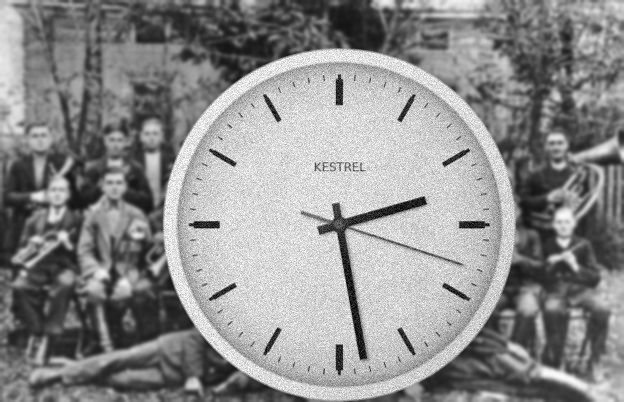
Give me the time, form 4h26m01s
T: 2h28m18s
